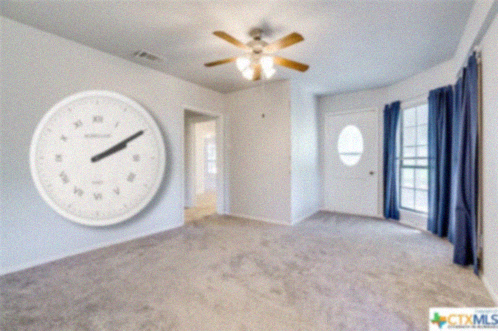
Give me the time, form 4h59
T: 2h10
